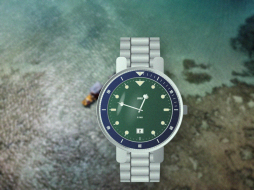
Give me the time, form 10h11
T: 12h48
